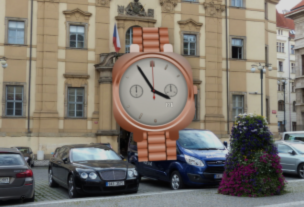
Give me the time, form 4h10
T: 3h55
